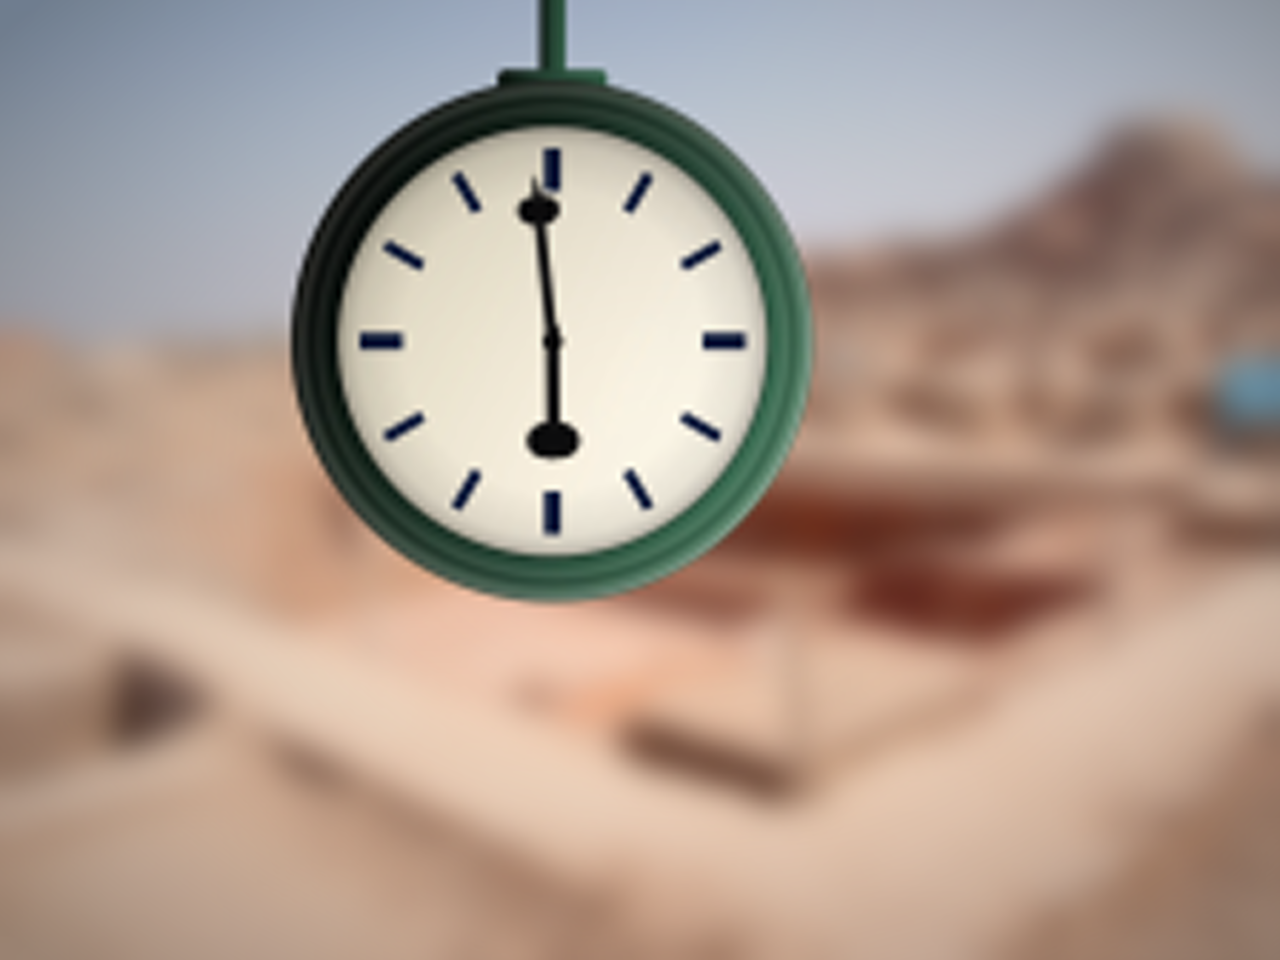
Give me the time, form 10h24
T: 5h59
